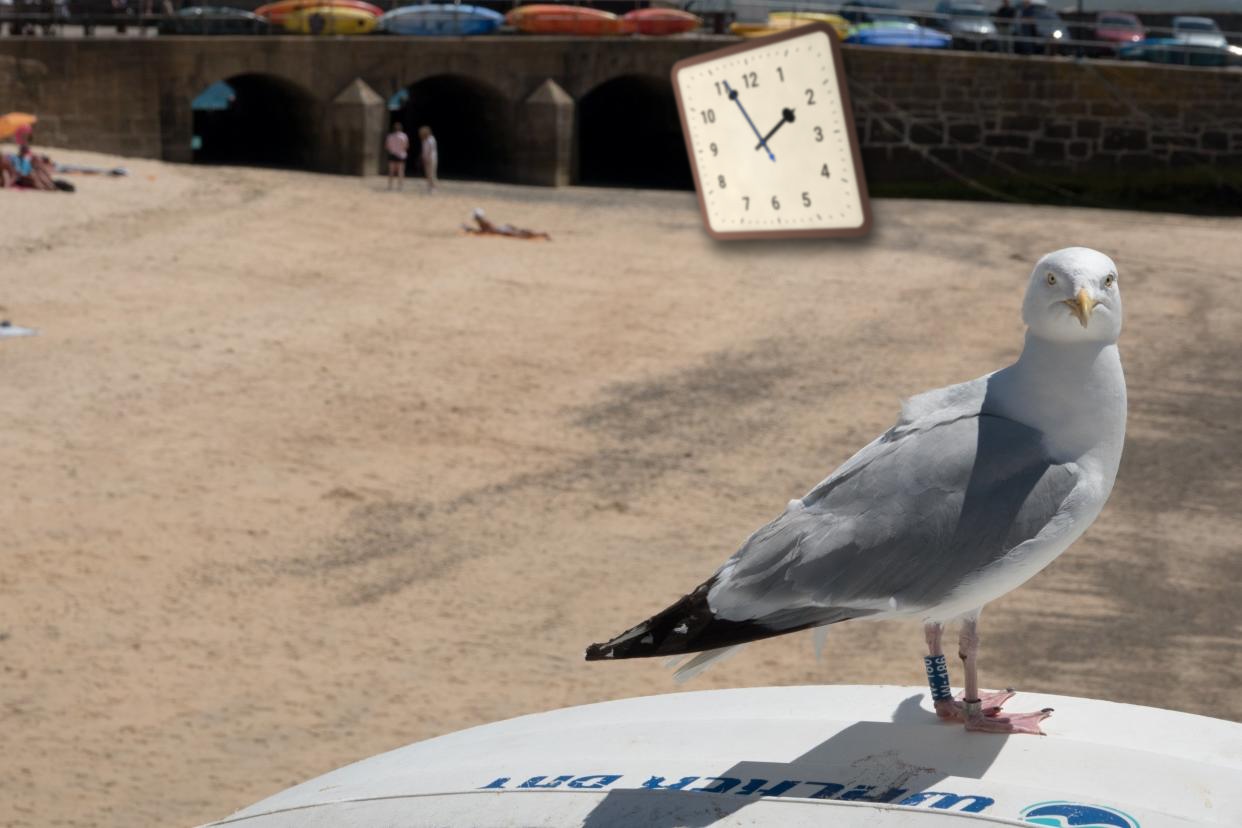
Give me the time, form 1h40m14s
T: 1h55m56s
